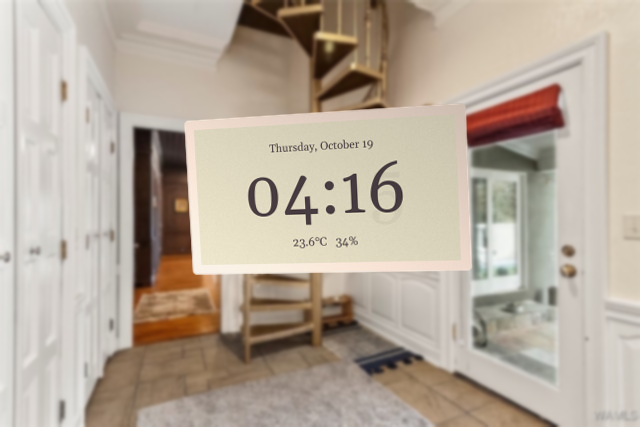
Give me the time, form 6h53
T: 4h16
